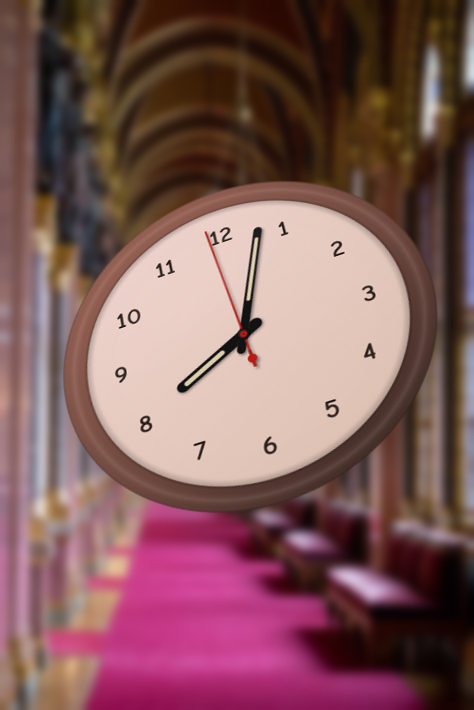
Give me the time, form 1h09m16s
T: 8h02m59s
